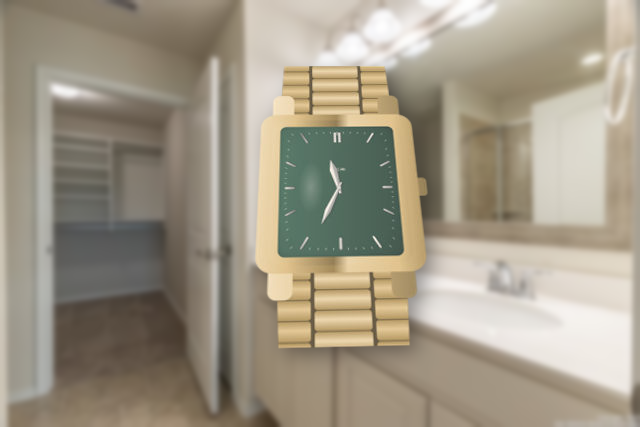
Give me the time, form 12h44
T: 11h34
